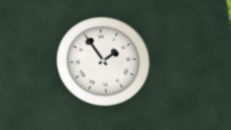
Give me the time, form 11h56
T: 1h55
